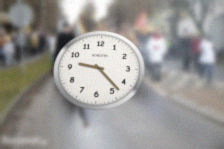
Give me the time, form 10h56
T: 9h23
